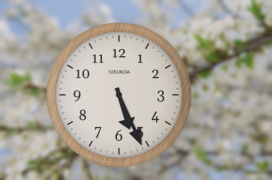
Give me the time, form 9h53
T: 5h26
